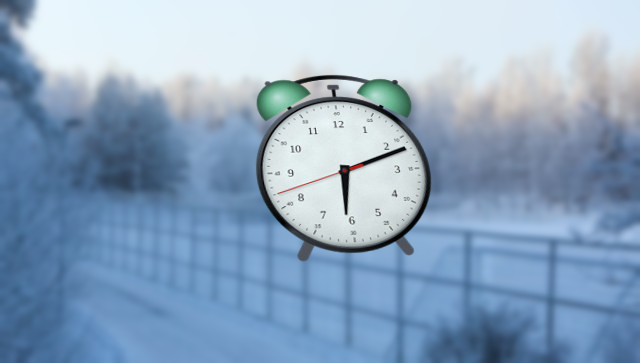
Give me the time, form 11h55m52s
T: 6h11m42s
